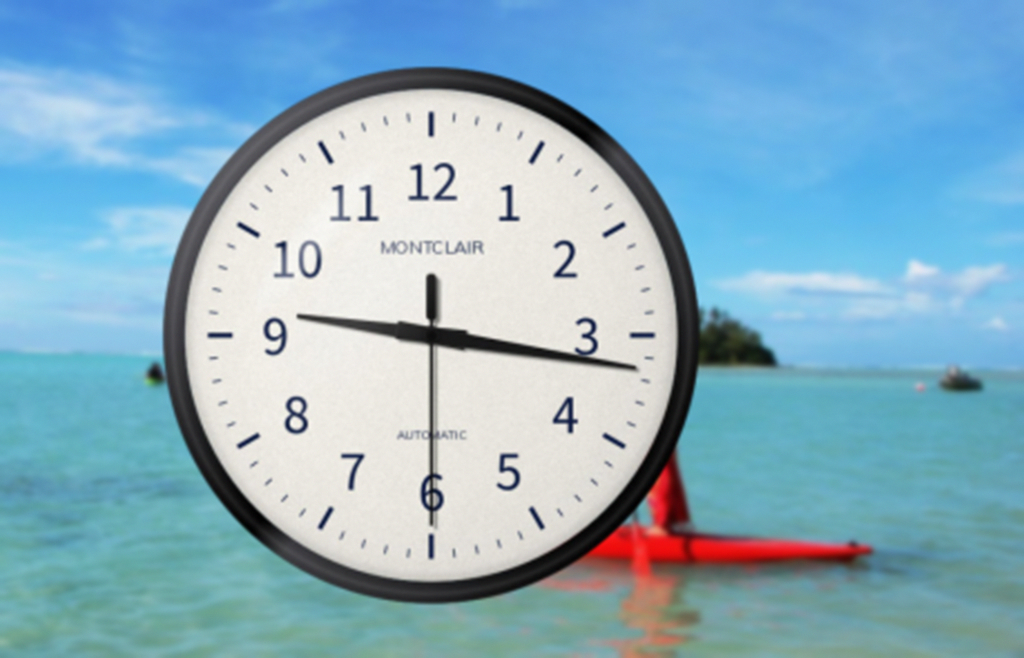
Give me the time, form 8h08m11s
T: 9h16m30s
